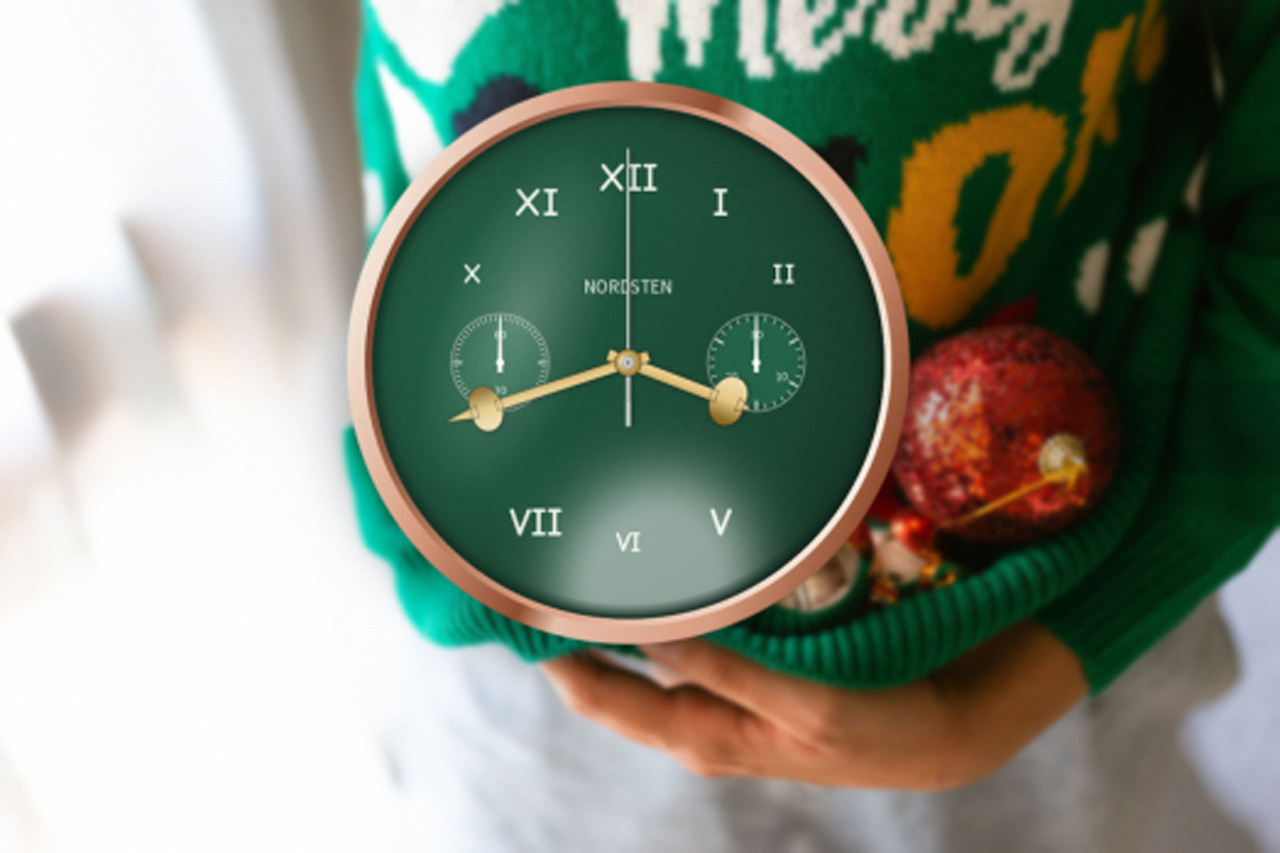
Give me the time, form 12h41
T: 3h42
